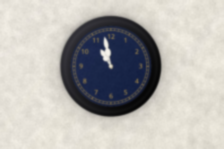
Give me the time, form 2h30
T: 10h58
